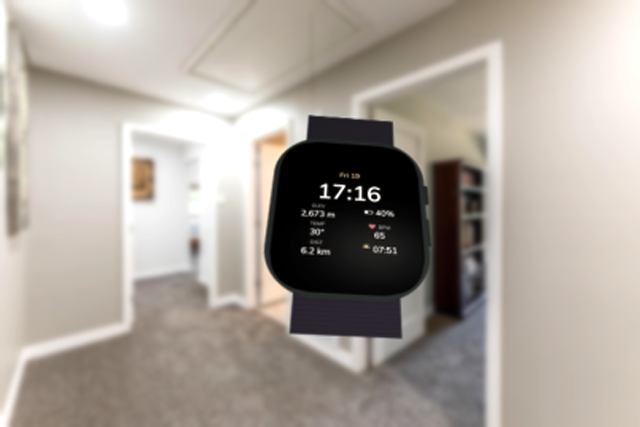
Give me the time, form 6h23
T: 17h16
